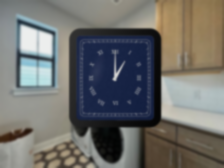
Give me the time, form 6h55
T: 1h00
